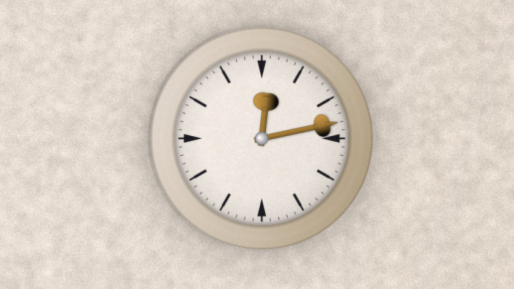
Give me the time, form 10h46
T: 12h13
